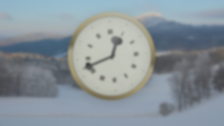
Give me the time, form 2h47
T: 12h42
